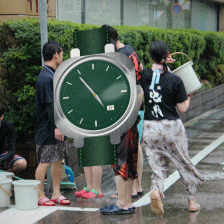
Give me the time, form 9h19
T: 4h54
